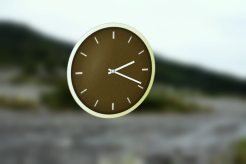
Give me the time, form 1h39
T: 2h19
